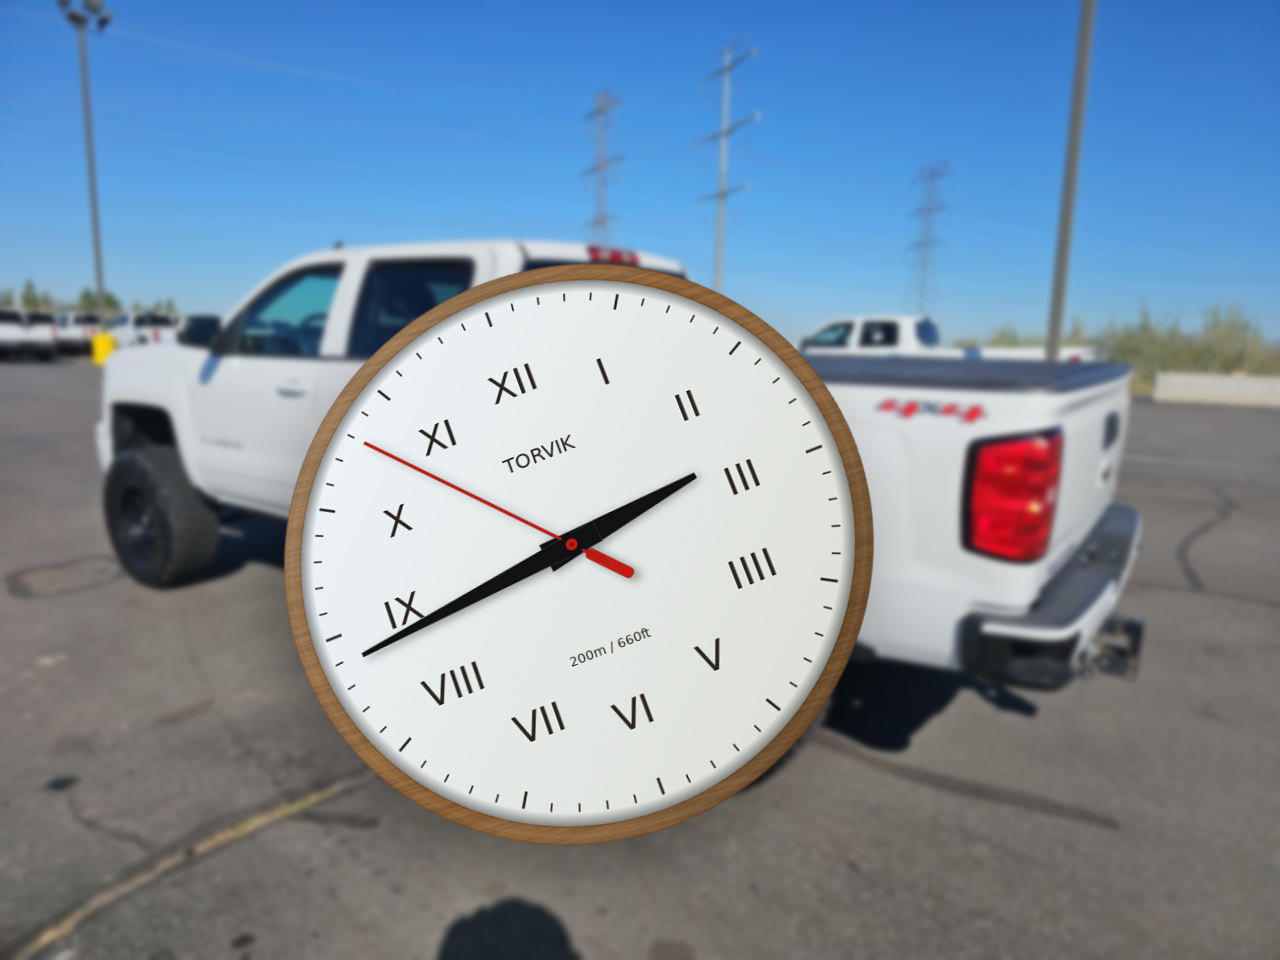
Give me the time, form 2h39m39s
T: 2h43m53s
